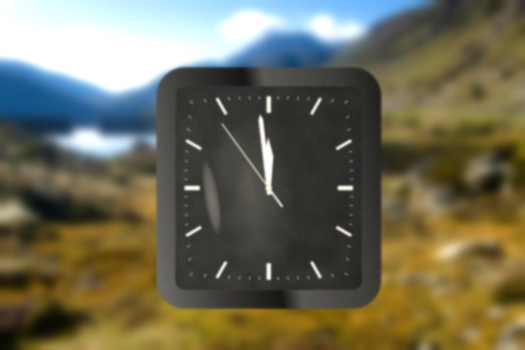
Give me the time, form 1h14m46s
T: 11h58m54s
